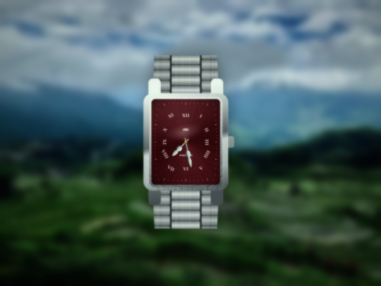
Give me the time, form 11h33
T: 7h28
